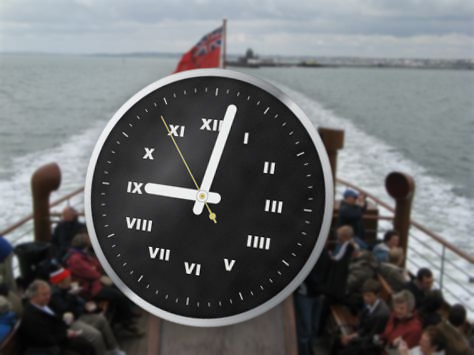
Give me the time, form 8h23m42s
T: 9h01m54s
